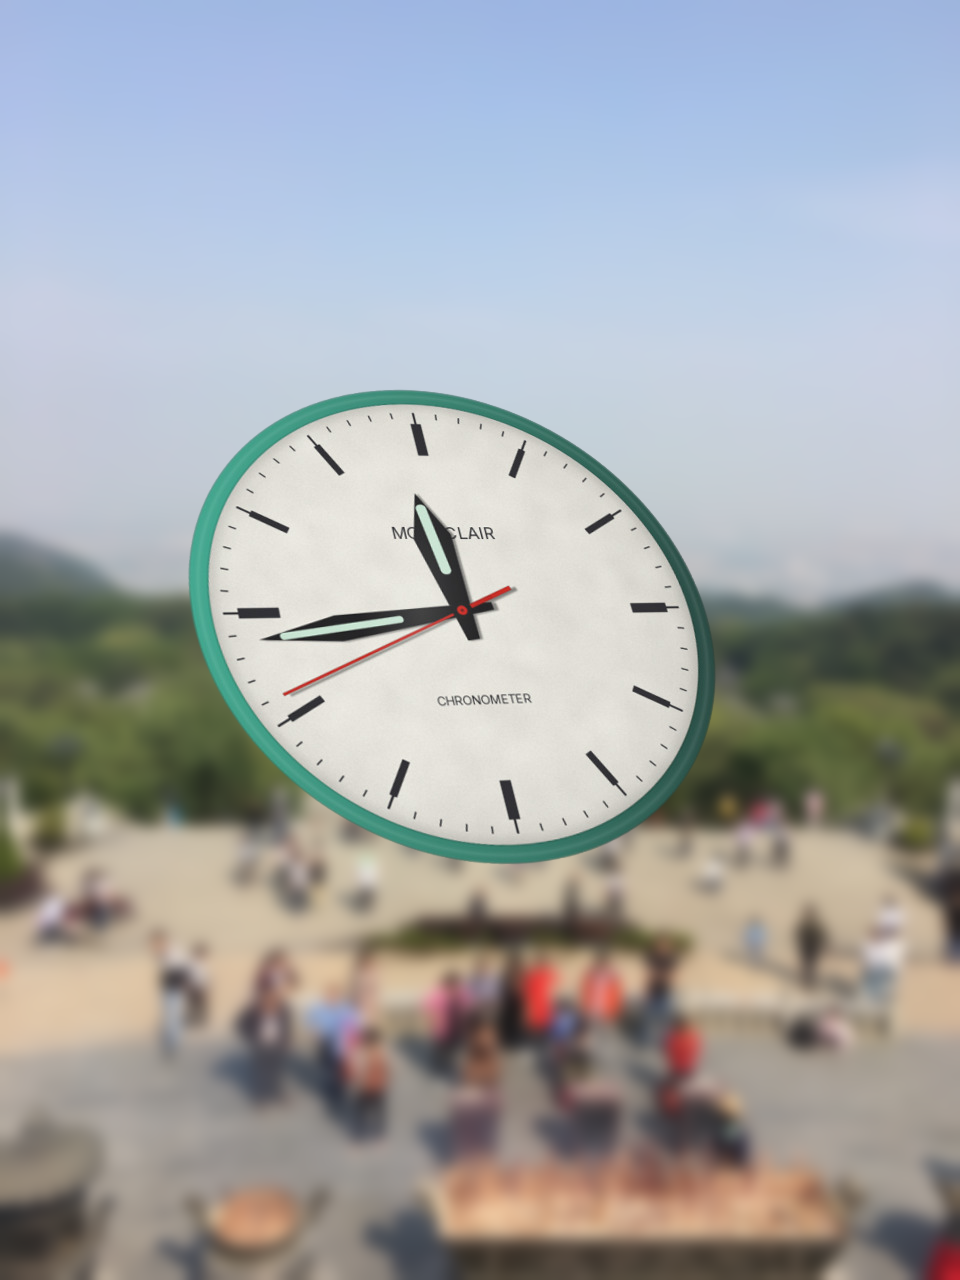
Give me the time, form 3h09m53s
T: 11h43m41s
